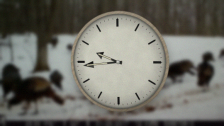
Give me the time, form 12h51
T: 9h44
